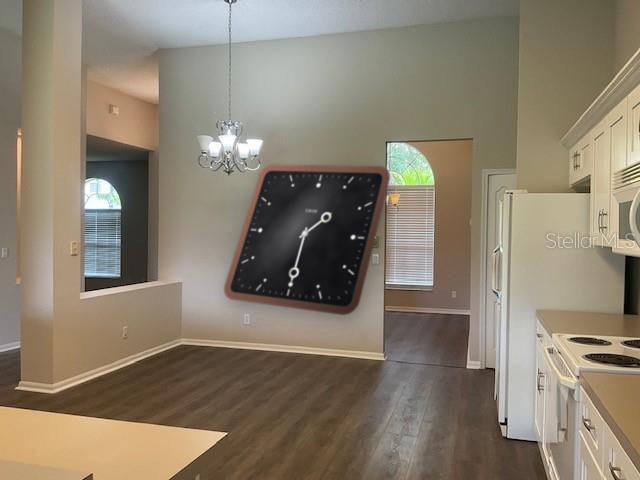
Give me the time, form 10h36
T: 1h30
